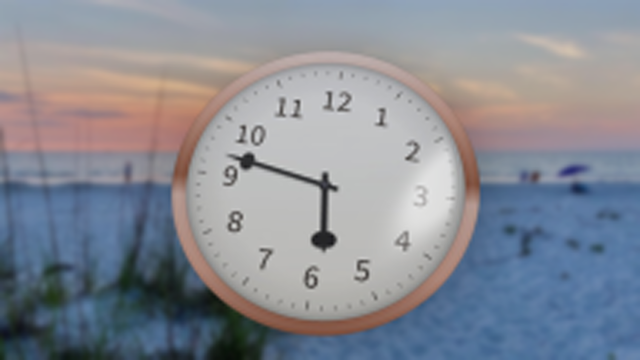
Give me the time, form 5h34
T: 5h47
